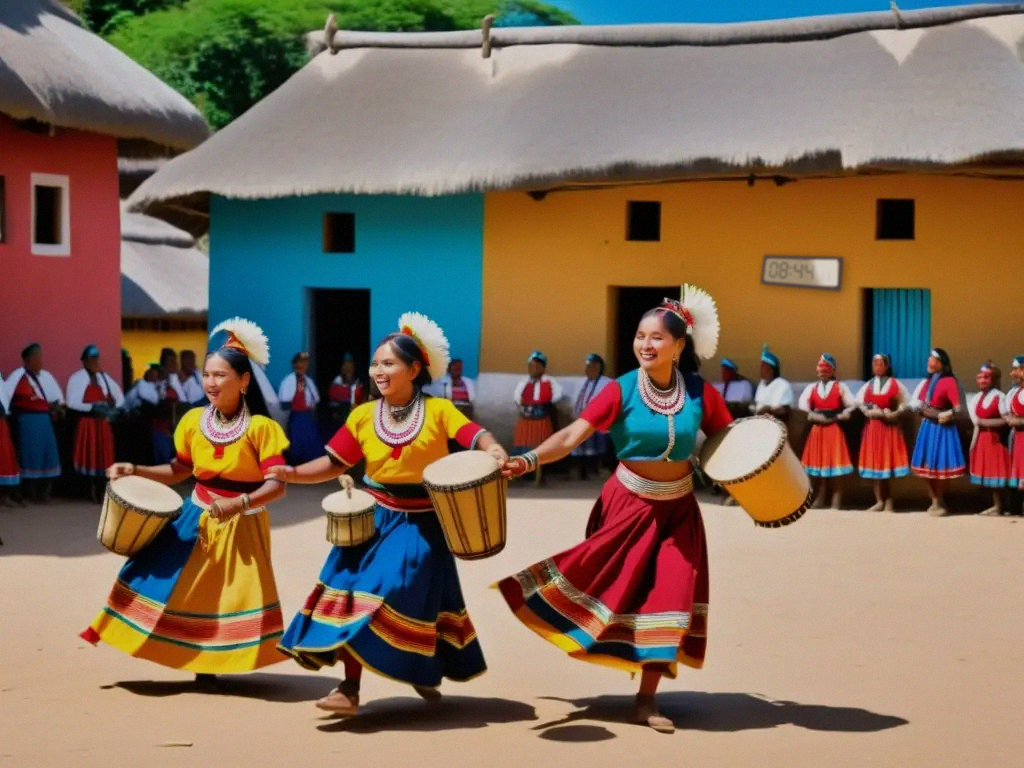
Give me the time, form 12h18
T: 8h44
